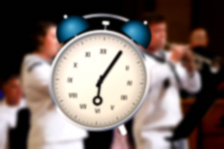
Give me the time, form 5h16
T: 6h05
